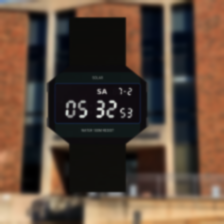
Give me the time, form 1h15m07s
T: 5h32m53s
